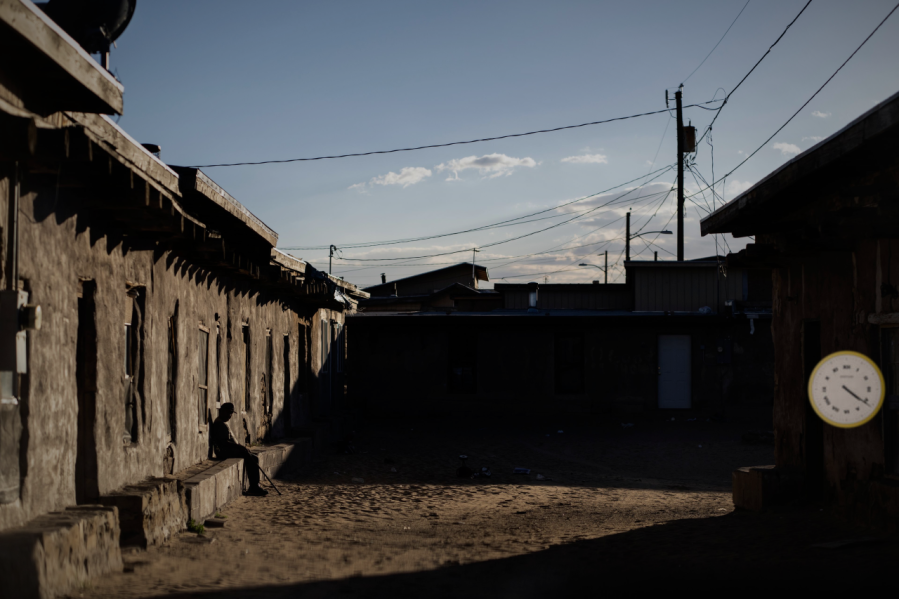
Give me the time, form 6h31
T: 4h21
